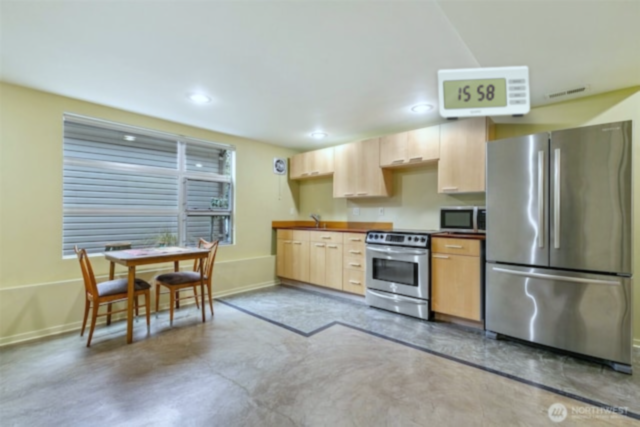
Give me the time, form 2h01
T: 15h58
